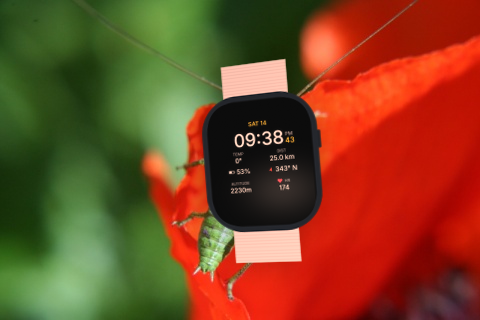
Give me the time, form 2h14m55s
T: 9h38m43s
